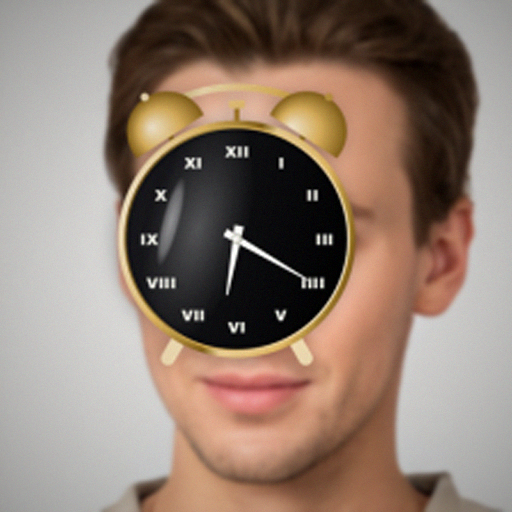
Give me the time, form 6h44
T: 6h20
